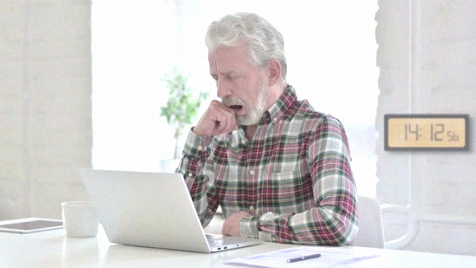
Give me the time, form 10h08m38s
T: 14h12m56s
